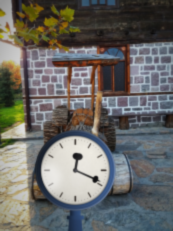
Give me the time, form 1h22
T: 12h19
